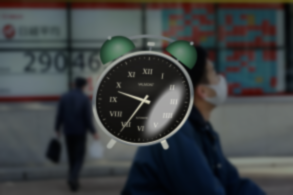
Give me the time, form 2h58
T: 9h35
